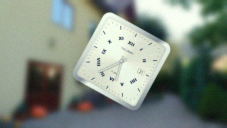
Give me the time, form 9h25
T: 5h36
